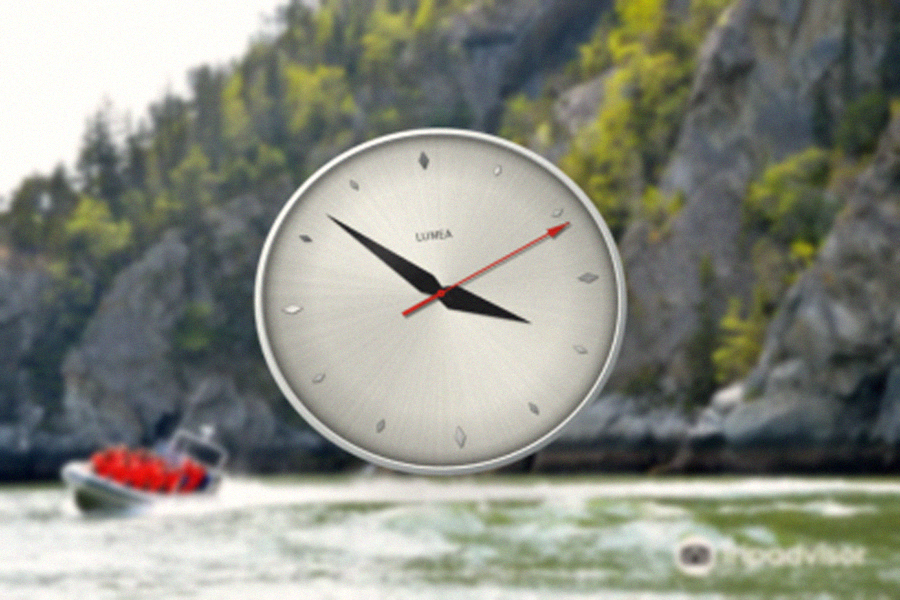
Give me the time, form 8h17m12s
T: 3h52m11s
